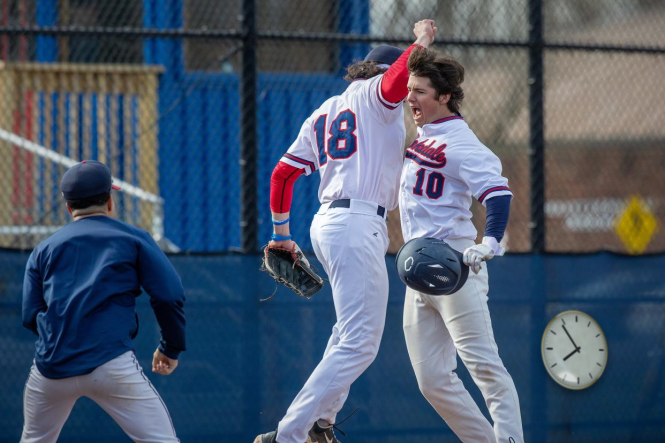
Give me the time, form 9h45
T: 7h54
